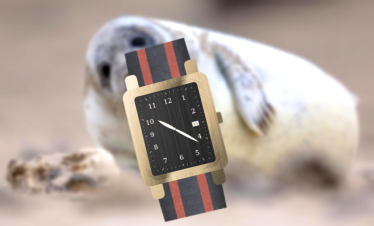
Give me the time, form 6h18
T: 10h22
